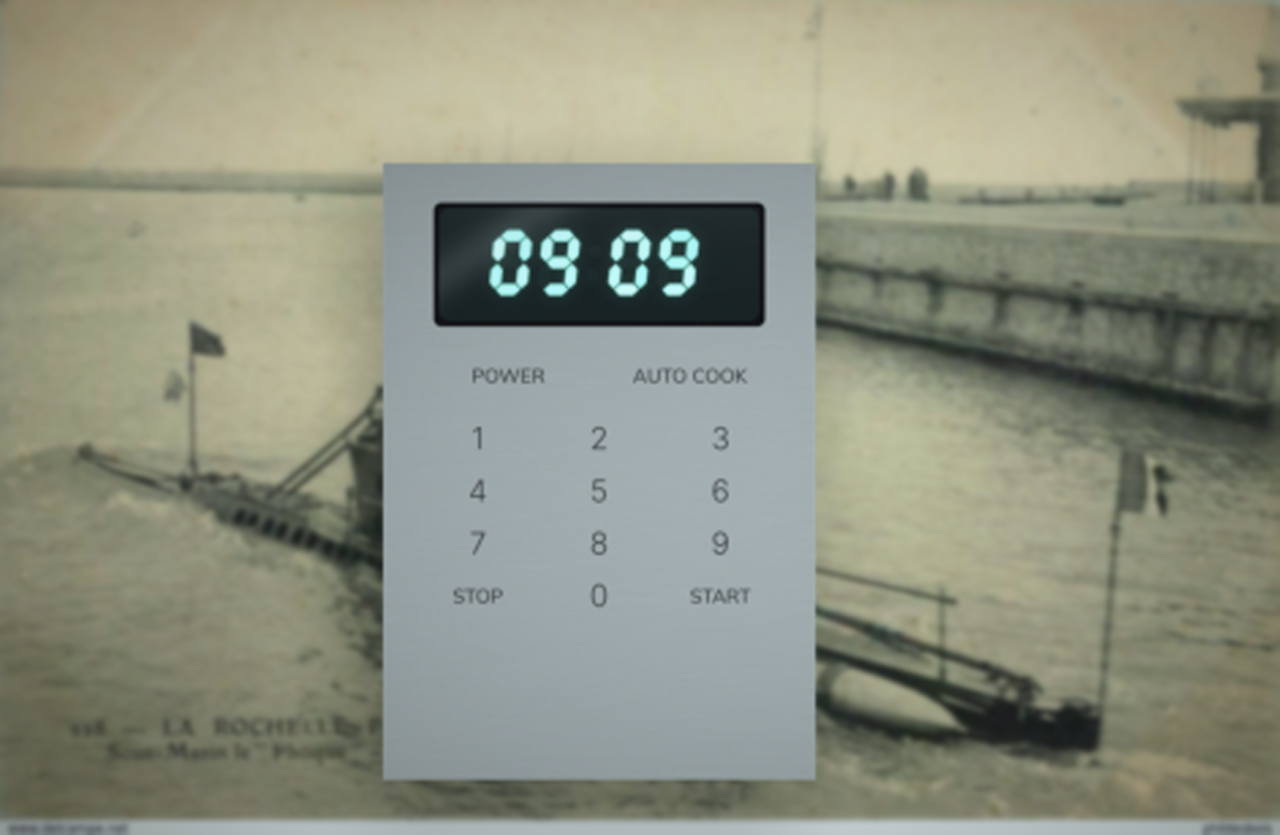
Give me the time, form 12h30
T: 9h09
